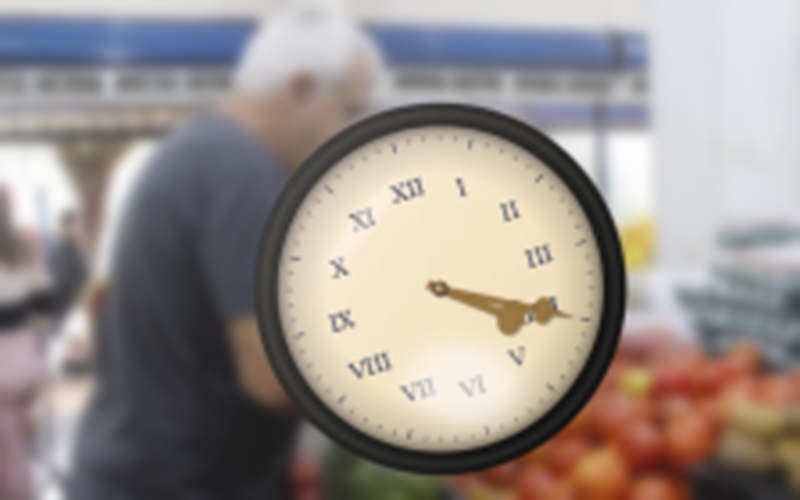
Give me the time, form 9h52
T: 4h20
